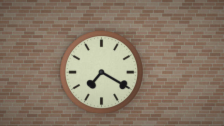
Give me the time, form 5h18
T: 7h20
